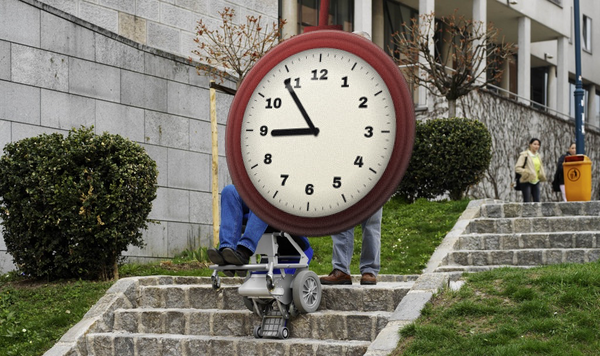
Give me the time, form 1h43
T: 8h54
